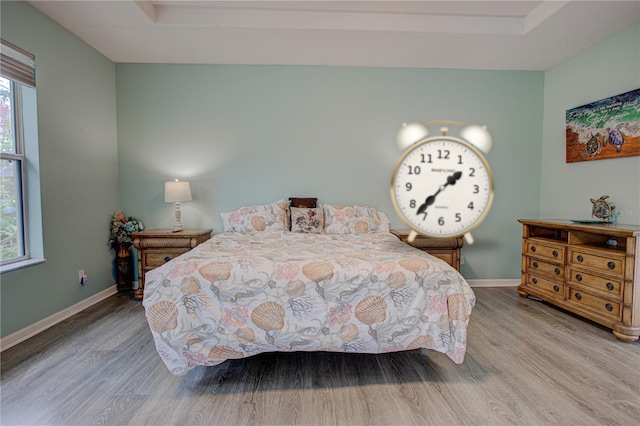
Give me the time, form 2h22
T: 1h37
